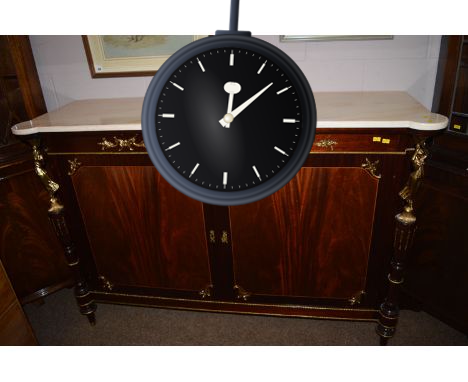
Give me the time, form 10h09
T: 12h08
